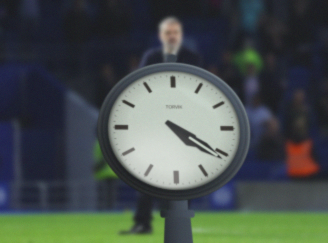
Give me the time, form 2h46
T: 4h21
